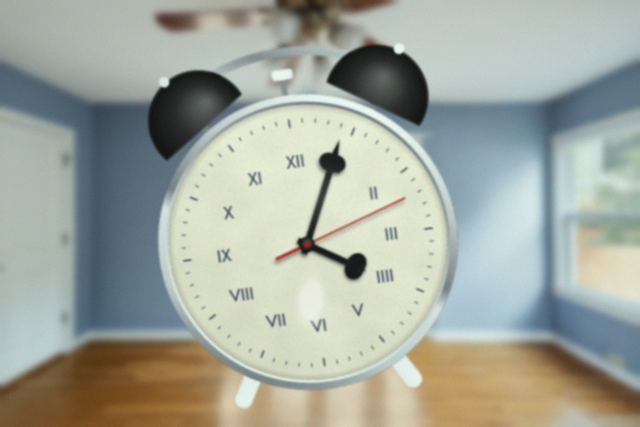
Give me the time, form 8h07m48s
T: 4h04m12s
